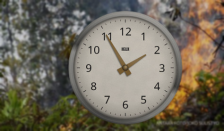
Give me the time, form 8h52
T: 1h55
